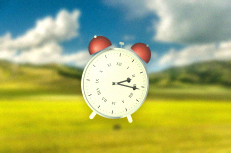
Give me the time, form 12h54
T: 2h16
